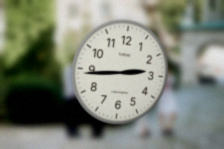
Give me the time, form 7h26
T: 2h44
